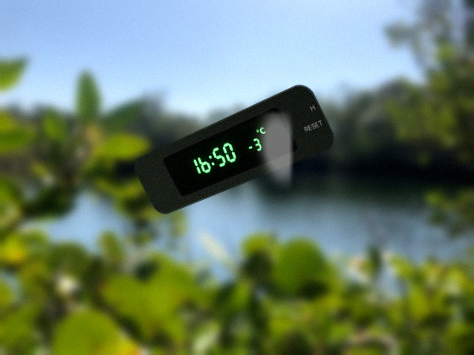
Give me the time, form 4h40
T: 16h50
